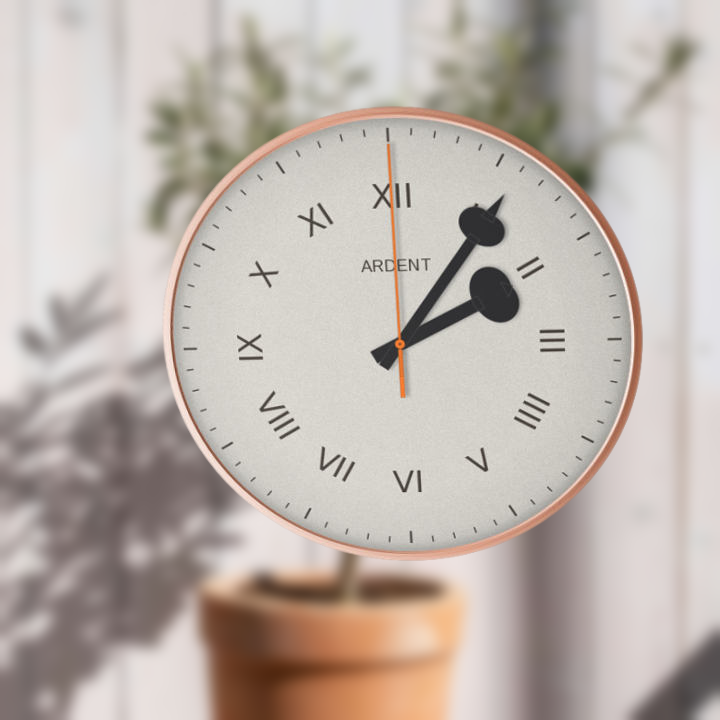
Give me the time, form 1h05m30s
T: 2h06m00s
